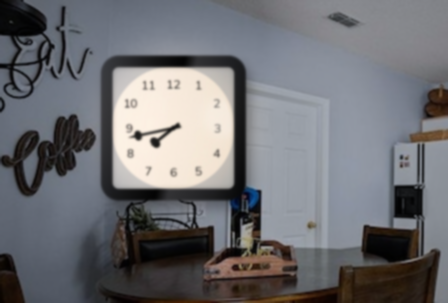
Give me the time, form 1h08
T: 7h43
